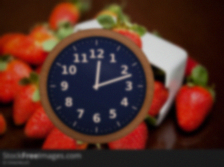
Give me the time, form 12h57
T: 12h12
